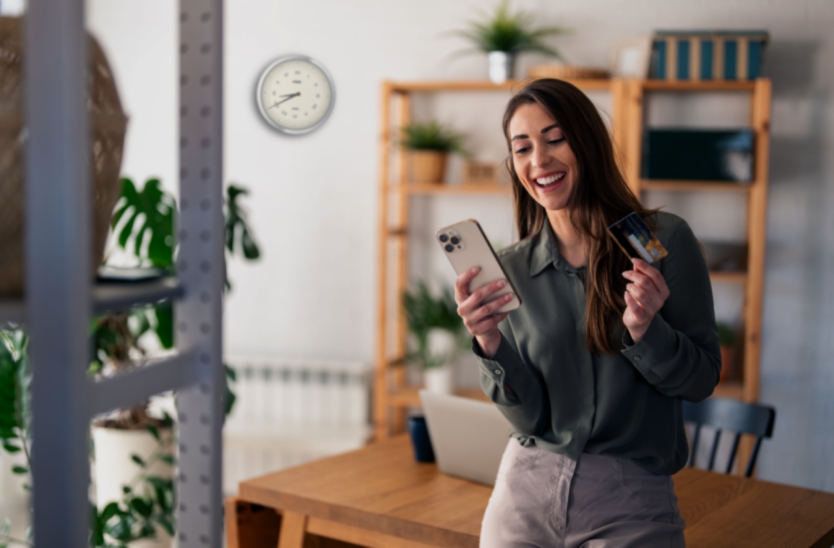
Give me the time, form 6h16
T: 8h40
